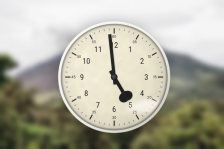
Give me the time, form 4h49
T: 4h59
